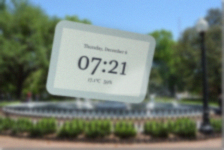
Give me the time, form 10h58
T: 7h21
